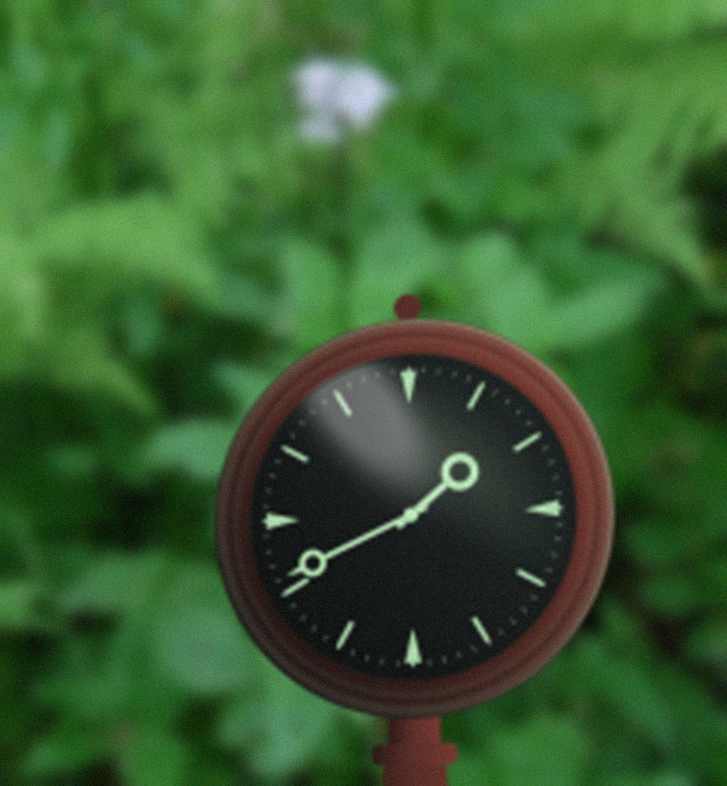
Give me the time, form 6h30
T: 1h41
